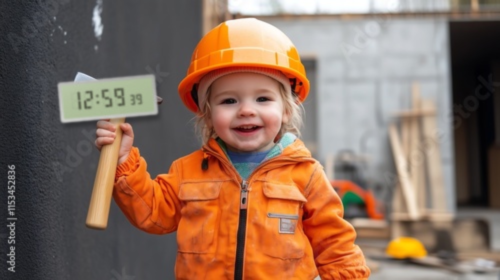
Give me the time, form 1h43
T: 12h59
